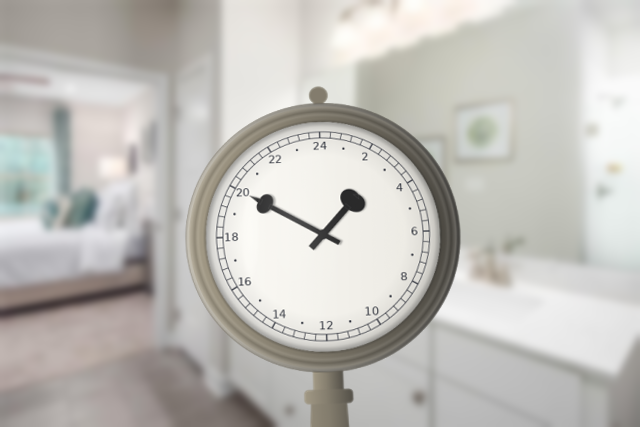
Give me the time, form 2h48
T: 2h50
